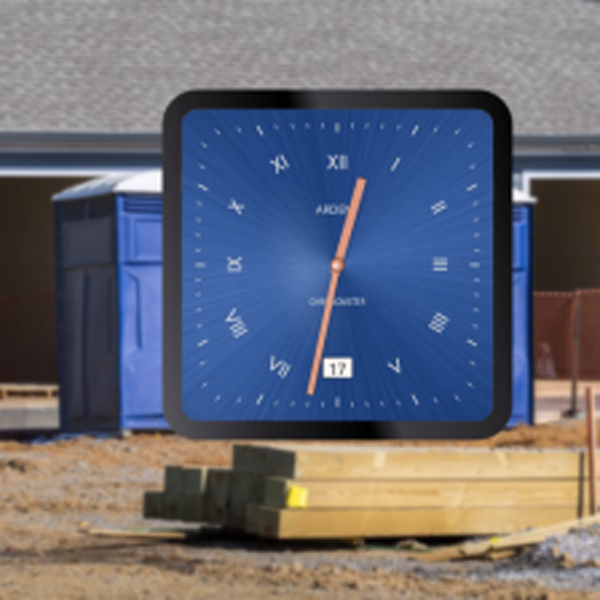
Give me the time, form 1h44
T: 12h32
